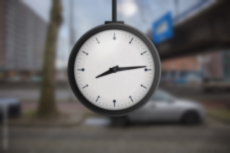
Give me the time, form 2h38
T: 8h14
